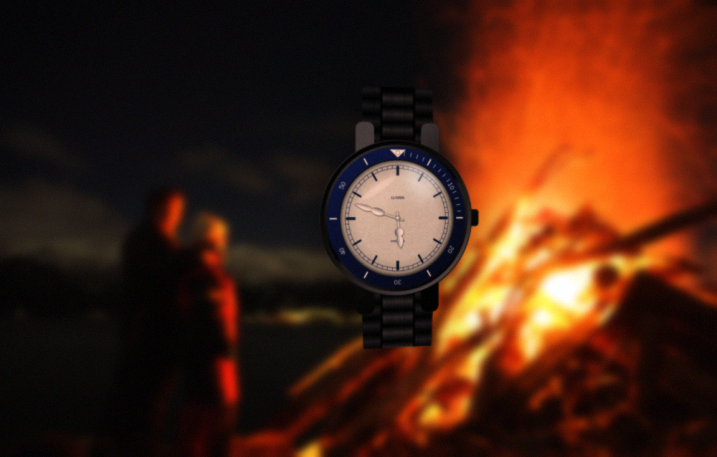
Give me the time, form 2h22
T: 5h48
